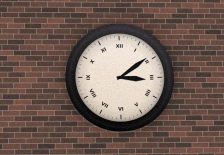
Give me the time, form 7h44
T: 3h09
